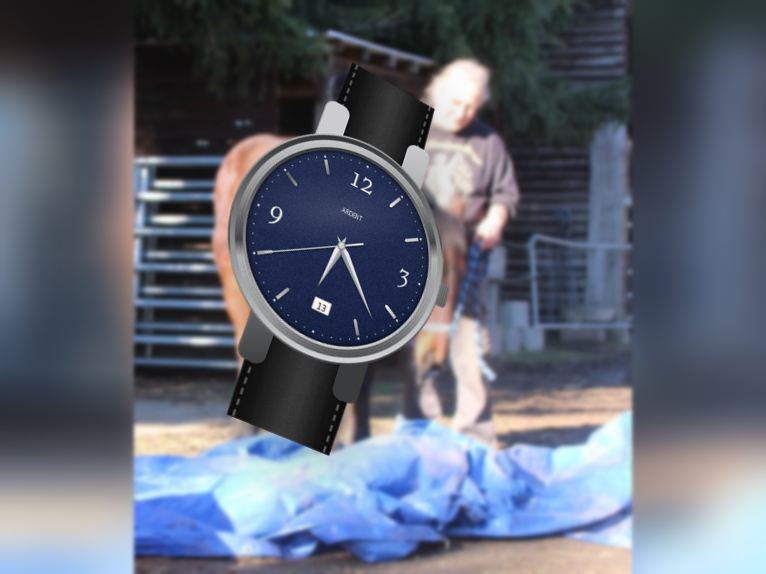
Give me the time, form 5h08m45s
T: 6h22m40s
